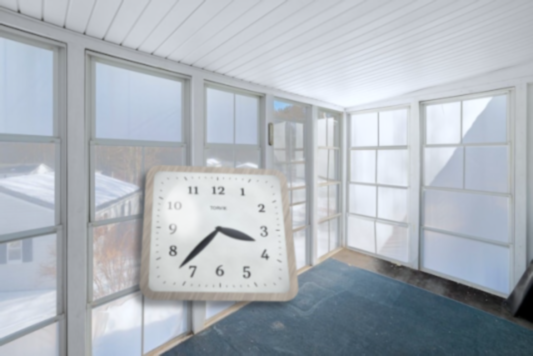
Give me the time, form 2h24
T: 3h37
